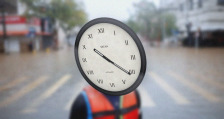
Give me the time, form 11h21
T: 10h21
